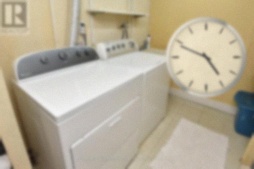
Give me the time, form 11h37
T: 4h49
